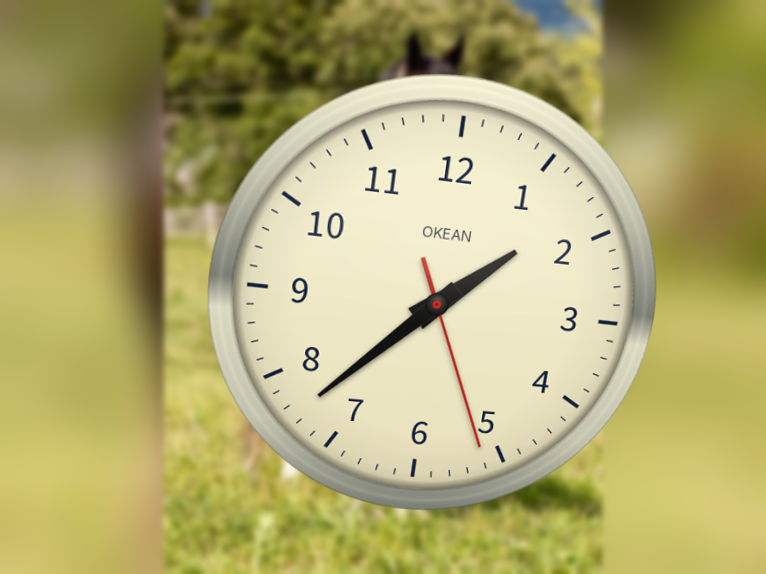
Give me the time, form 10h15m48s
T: 1h37m26s
